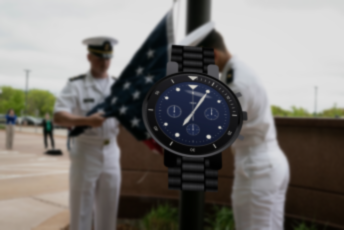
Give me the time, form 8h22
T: 7h05
